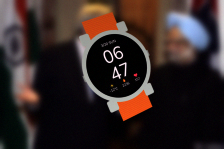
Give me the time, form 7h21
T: 6h47
